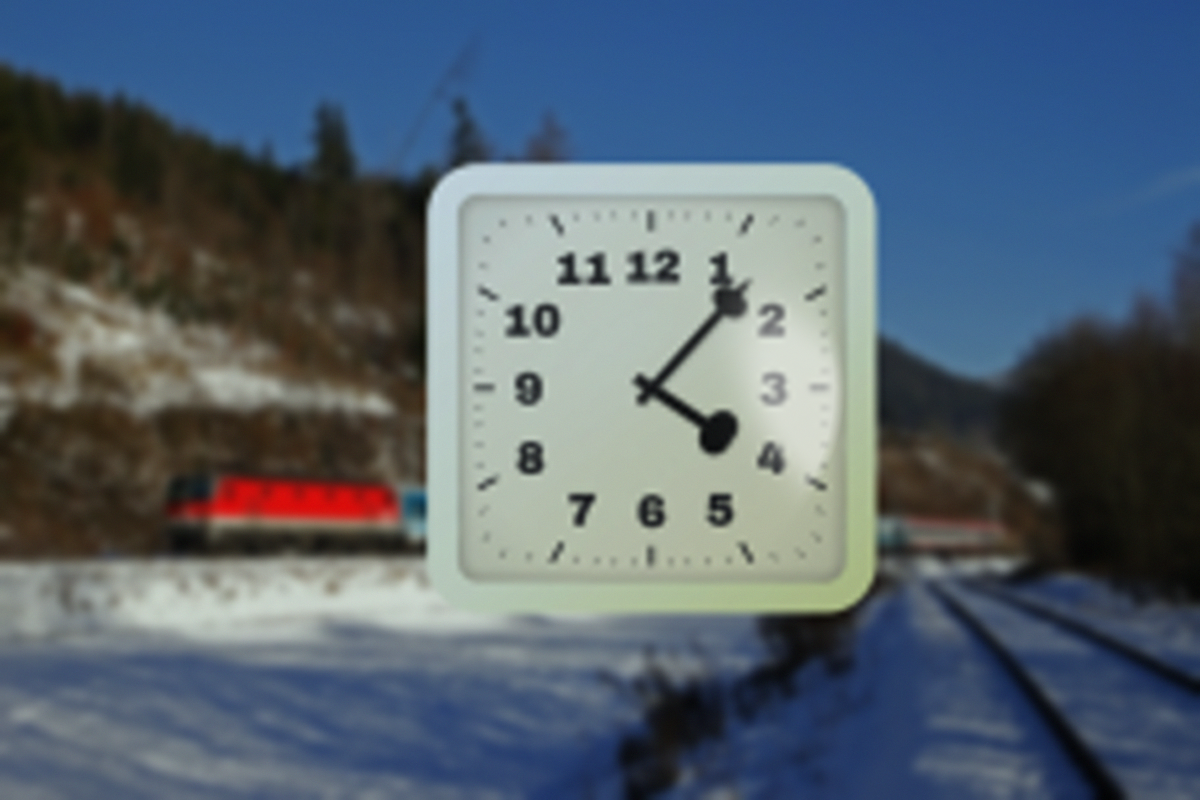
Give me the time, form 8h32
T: 4h07
